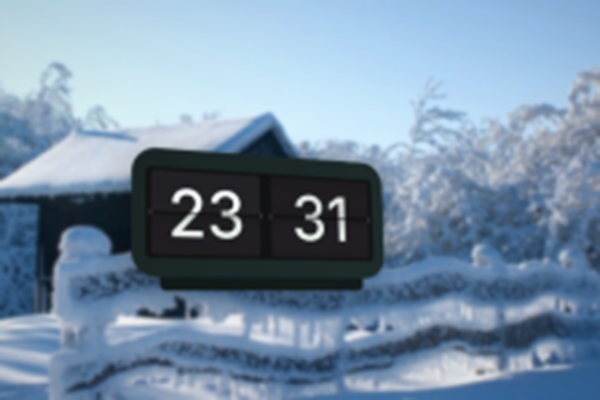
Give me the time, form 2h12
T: 23h31
